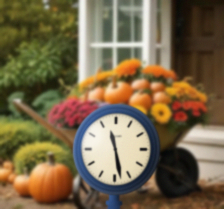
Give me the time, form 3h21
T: 11h28
